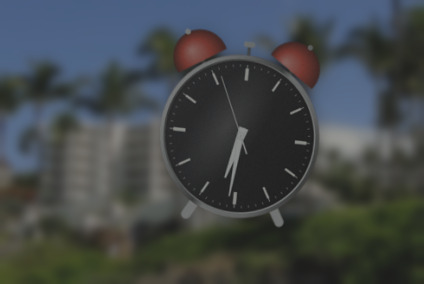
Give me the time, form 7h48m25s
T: 6h30m56s
